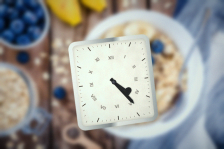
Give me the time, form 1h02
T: 4h24
